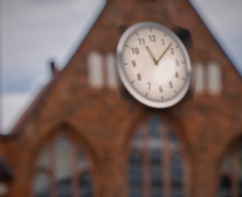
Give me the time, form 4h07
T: 11h08
